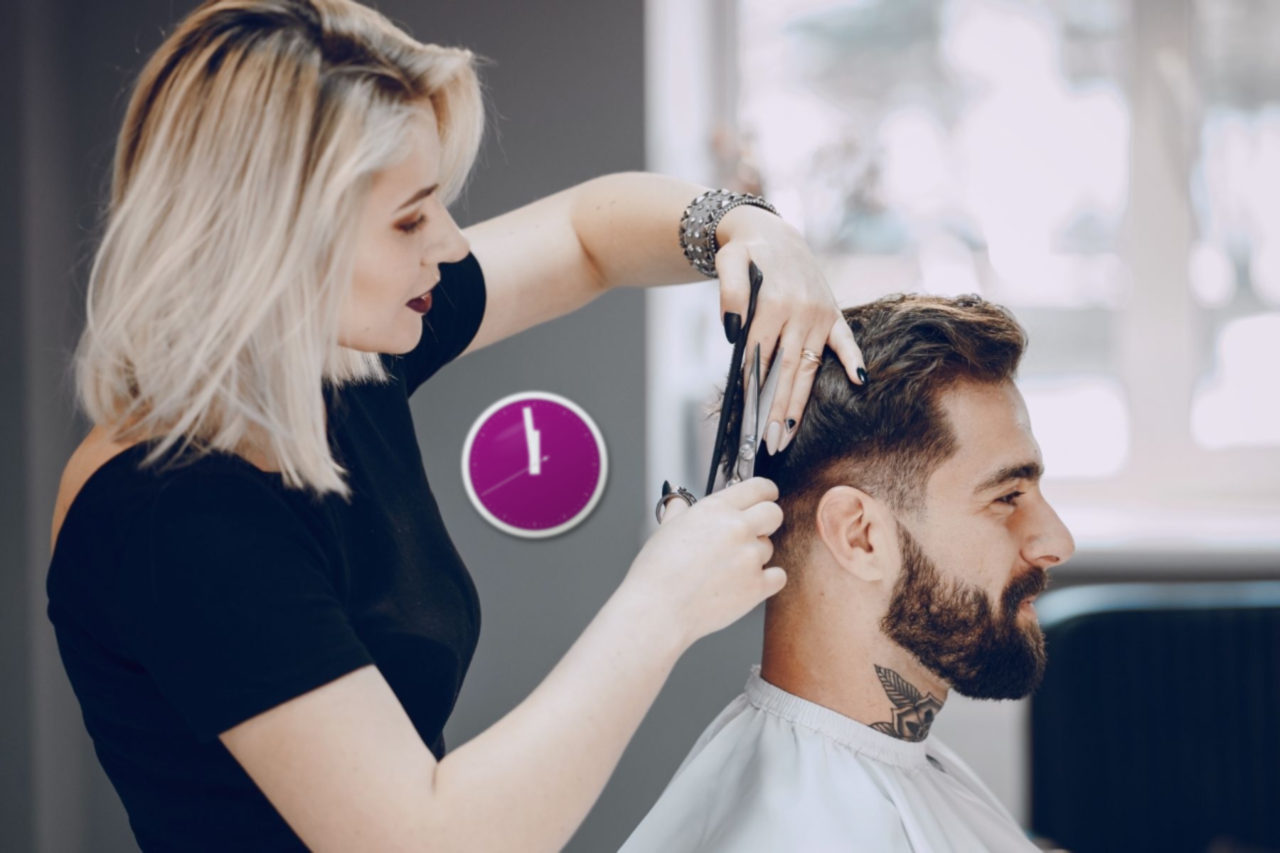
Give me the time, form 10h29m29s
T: 11h58m40s
